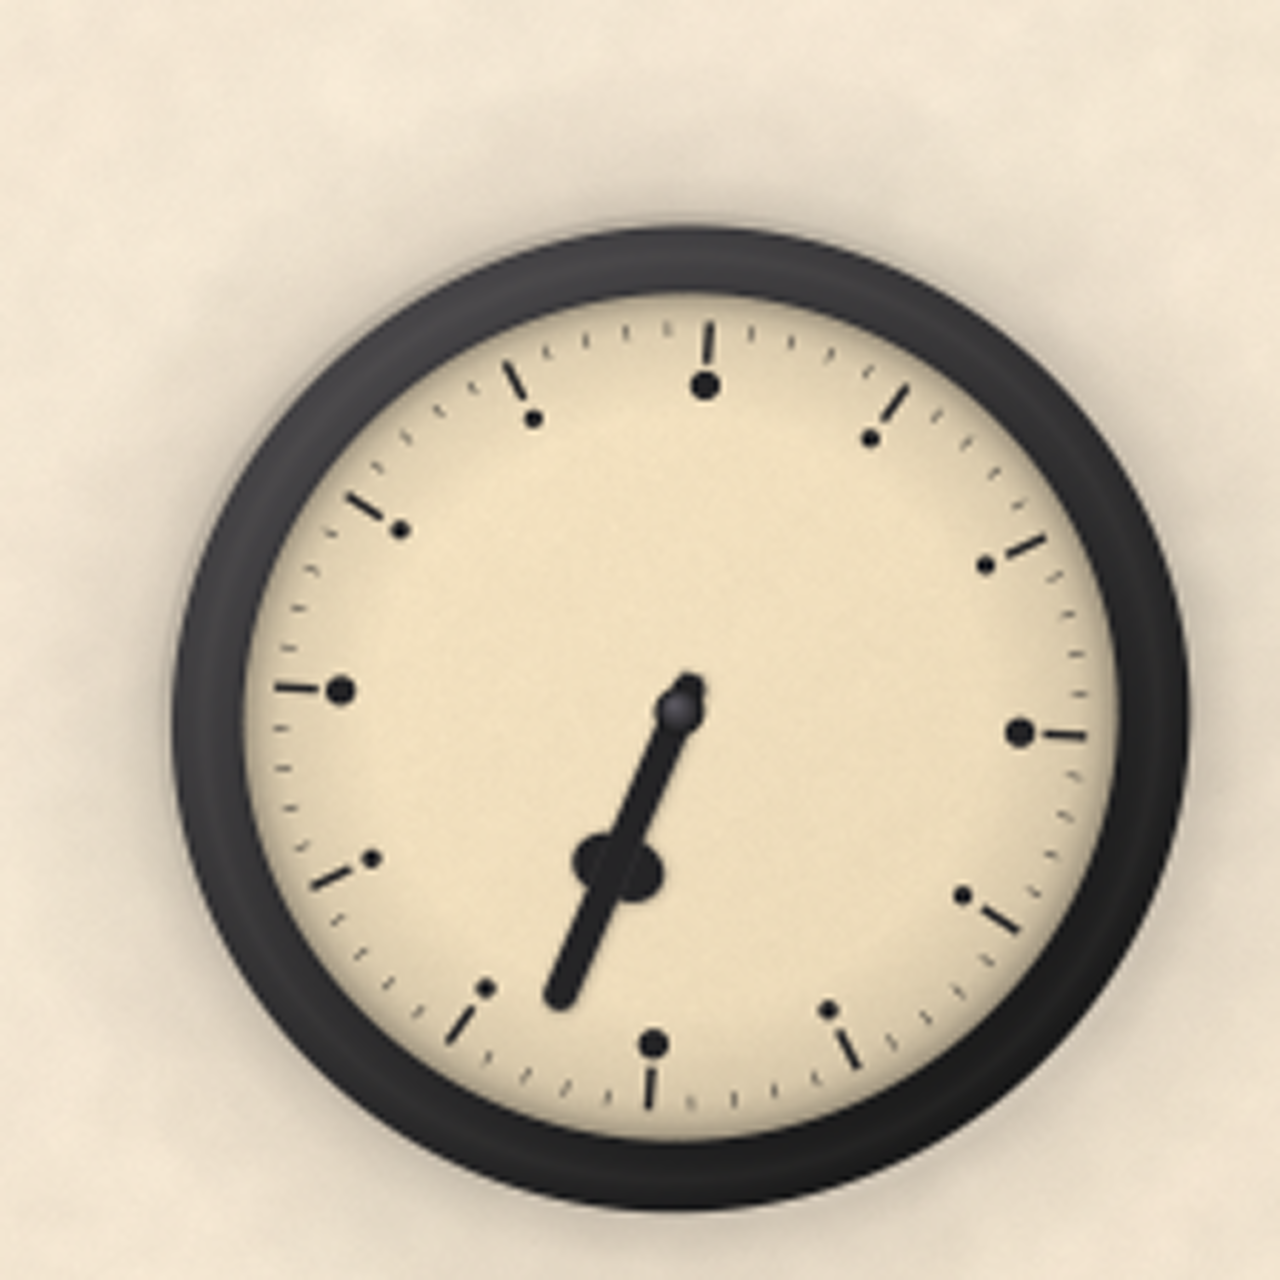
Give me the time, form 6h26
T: 6h33
